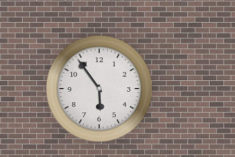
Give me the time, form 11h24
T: 5h54
